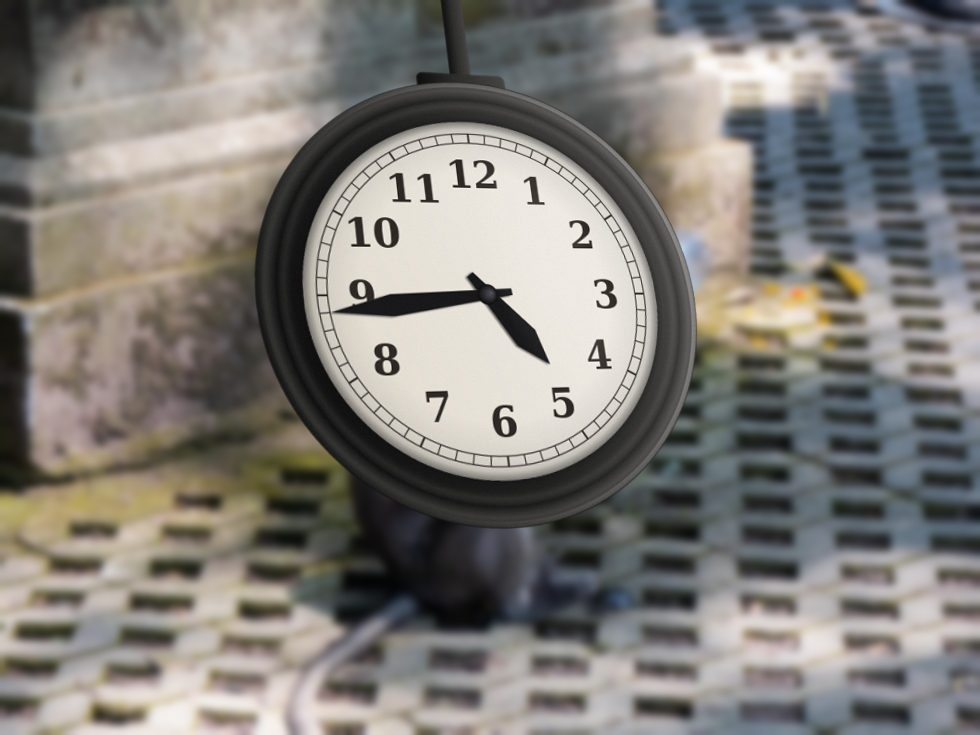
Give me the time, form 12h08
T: 4h44
